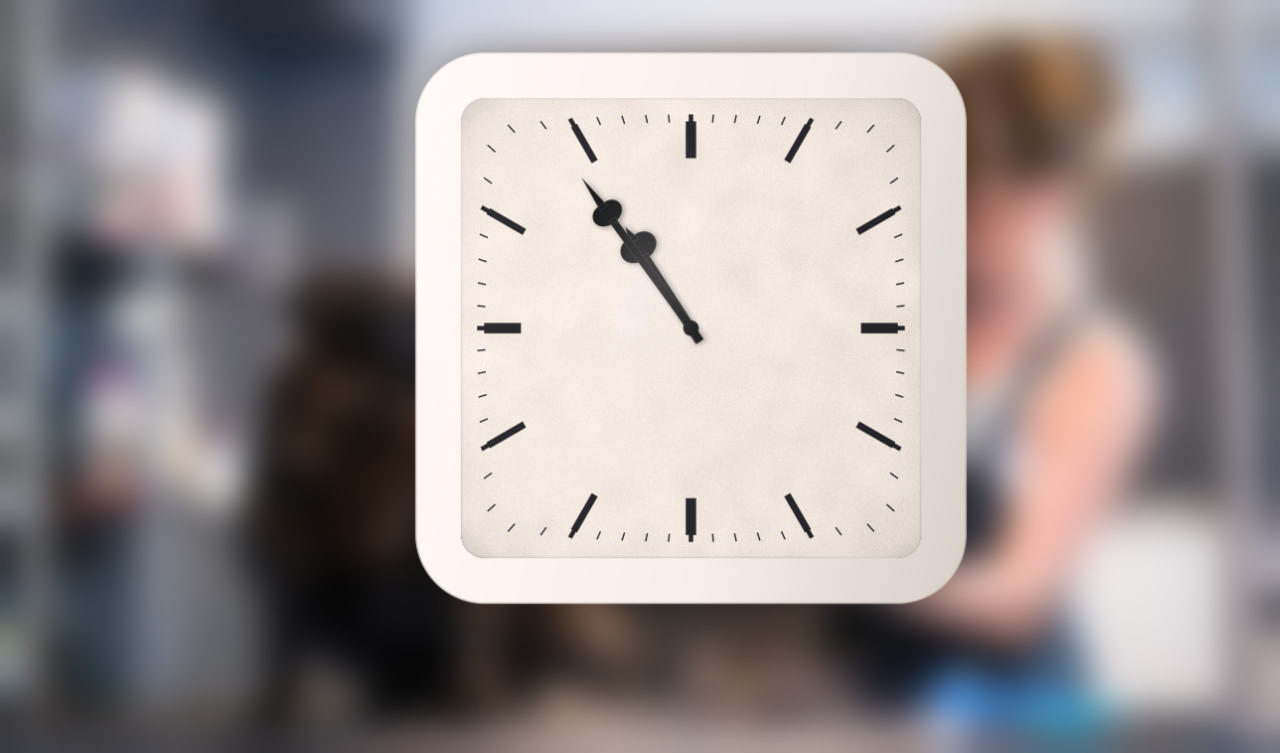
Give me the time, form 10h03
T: 10h54
